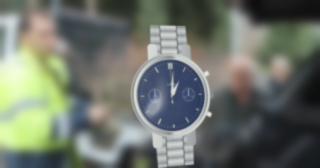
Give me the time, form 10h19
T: 1h01
